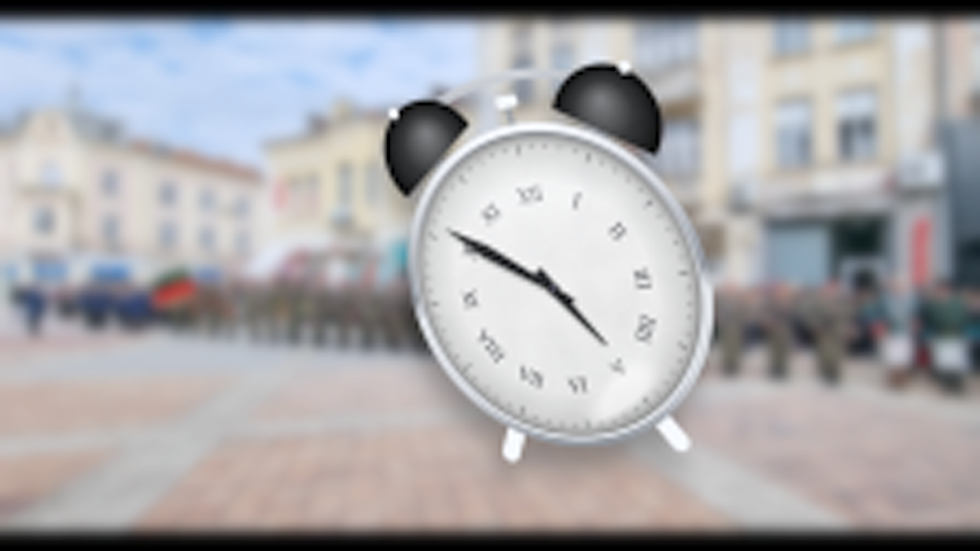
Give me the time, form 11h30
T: 4h51
